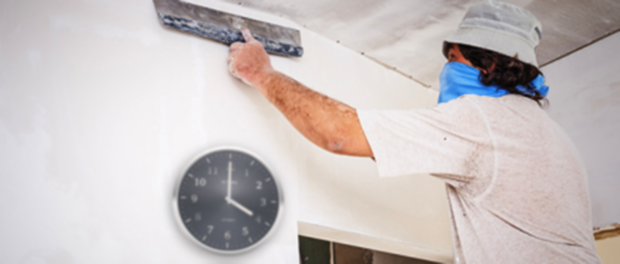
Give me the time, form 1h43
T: 4h00
